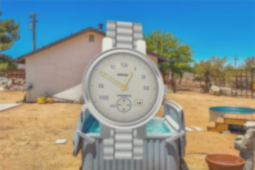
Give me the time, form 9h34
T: 12h50
